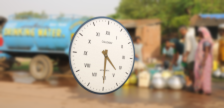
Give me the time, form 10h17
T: 4h30
